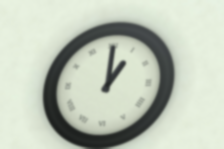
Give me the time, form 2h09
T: 1h00
